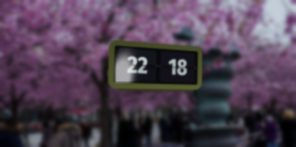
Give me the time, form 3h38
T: 22h18
